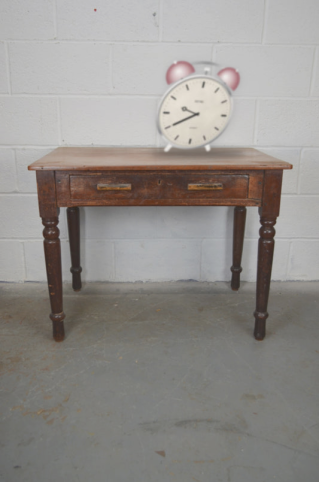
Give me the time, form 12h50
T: 9h40
